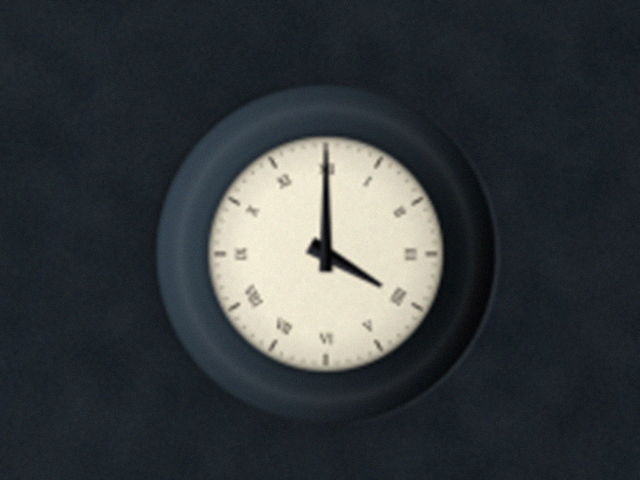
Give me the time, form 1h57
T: 4h00
